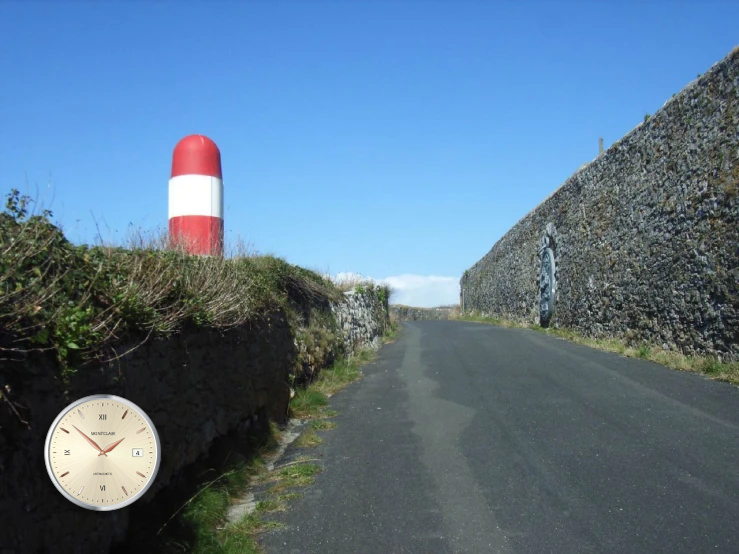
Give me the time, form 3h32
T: 1h52
